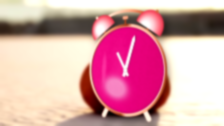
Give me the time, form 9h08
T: 11h03
